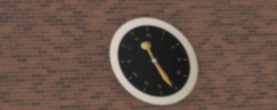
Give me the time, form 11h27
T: 11h26
